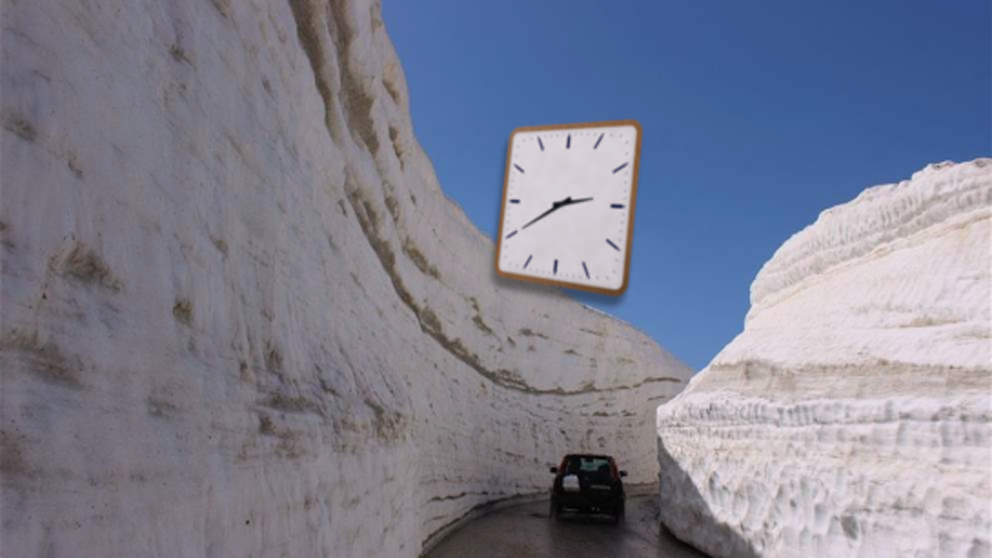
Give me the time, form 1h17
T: 2h40
